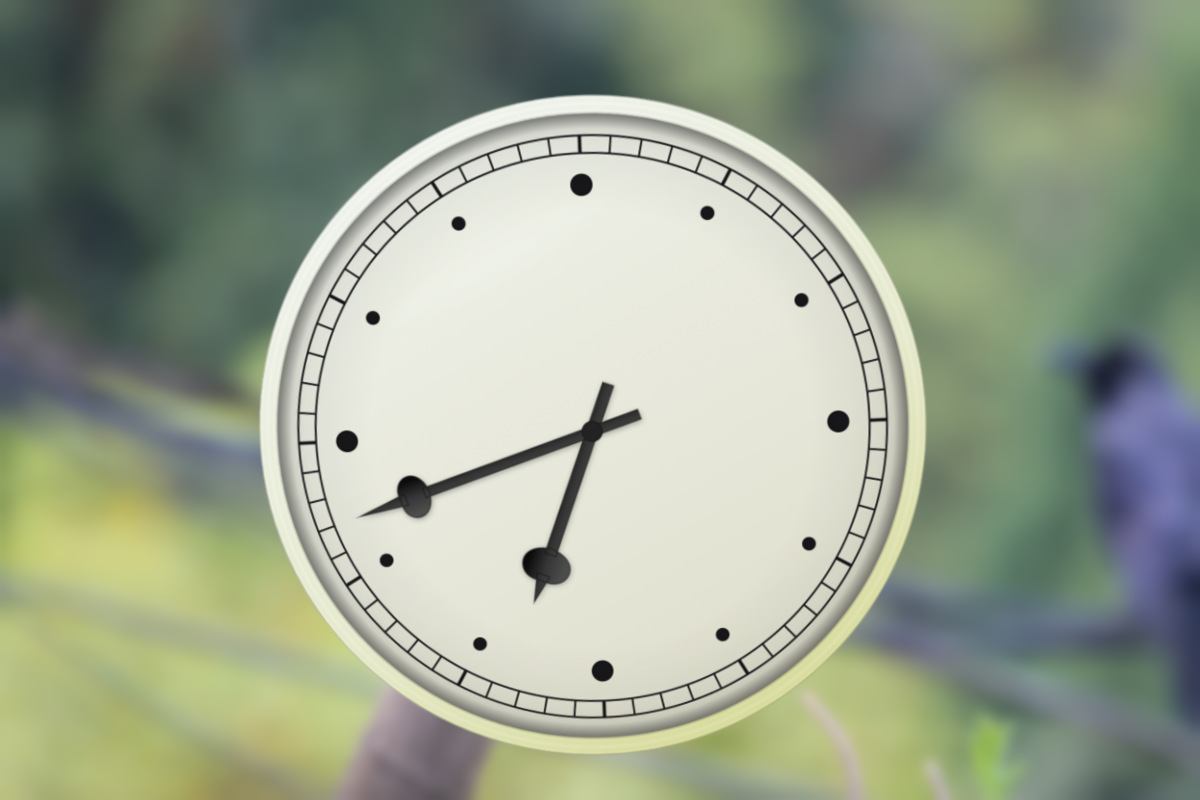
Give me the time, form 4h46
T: 6h42
